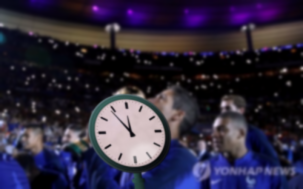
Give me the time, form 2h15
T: 11h54
